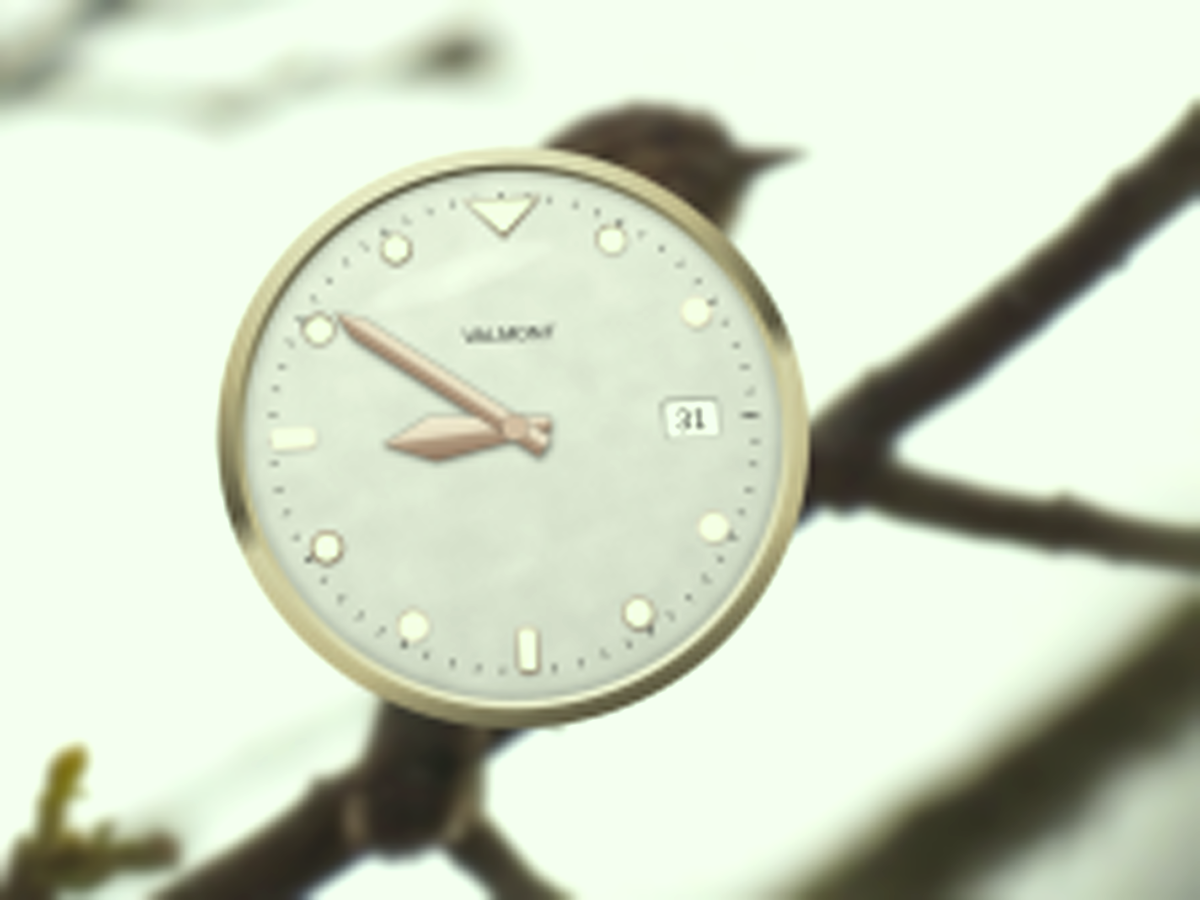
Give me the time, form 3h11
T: 8h51
